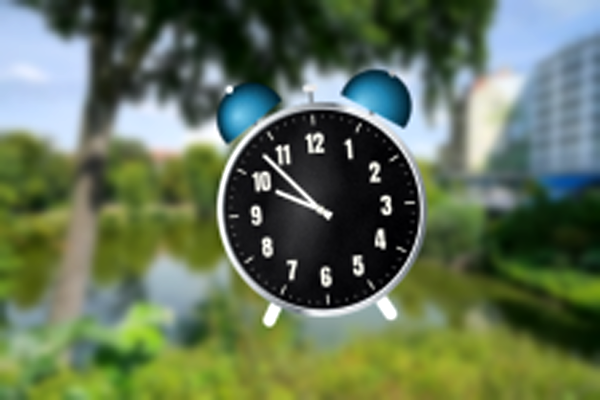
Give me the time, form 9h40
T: 9h53
